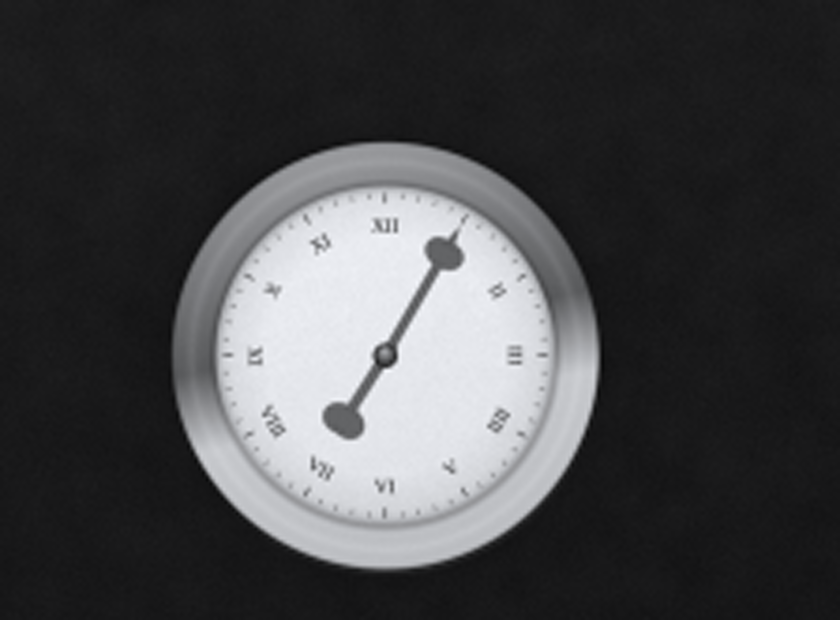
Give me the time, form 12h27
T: 7h05
